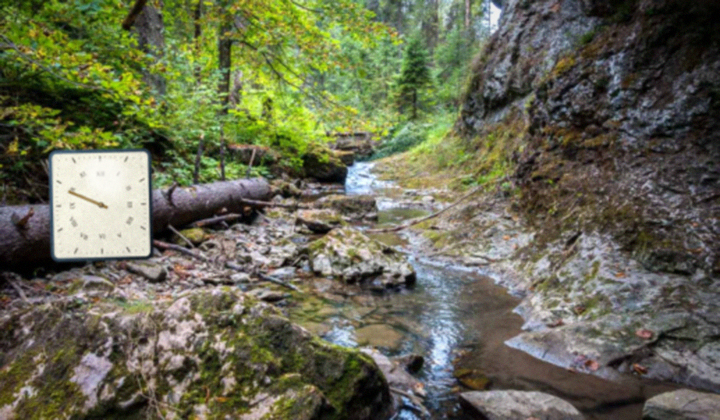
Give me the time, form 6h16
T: 9h49
